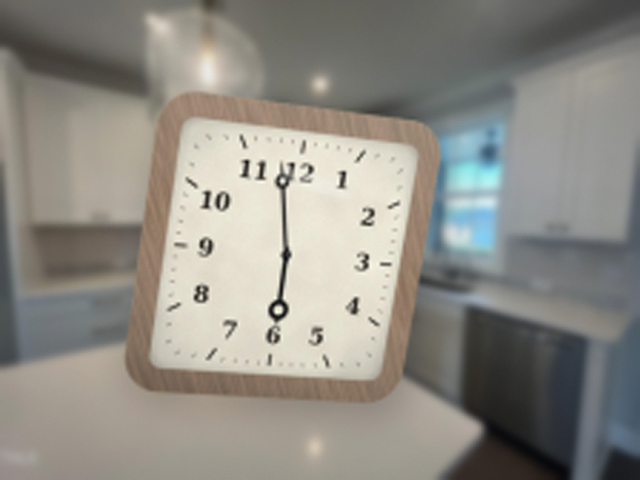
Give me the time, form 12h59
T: 5h58
